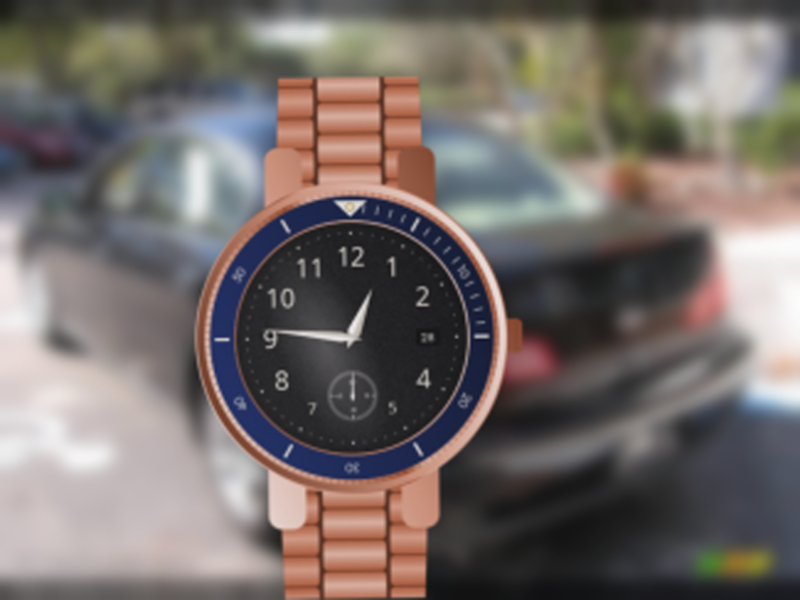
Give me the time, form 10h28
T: 12h46
